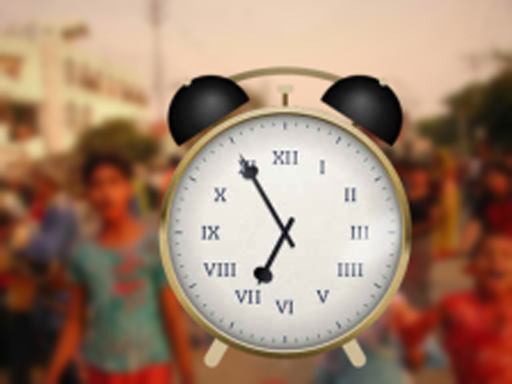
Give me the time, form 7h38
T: 6h55
